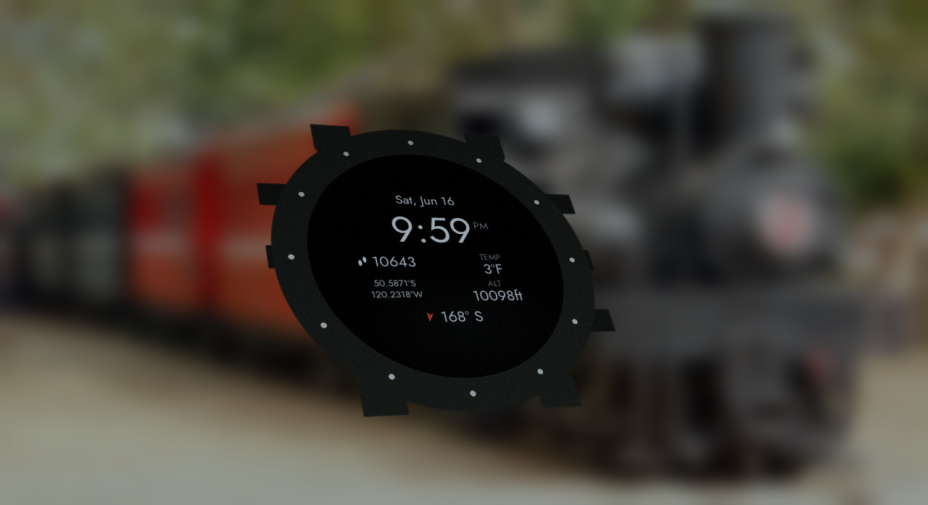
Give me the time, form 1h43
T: 9h59
